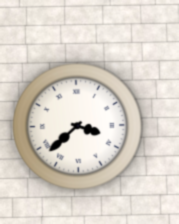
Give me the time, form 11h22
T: 3h38
